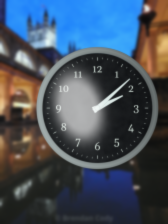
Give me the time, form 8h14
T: 2h08
